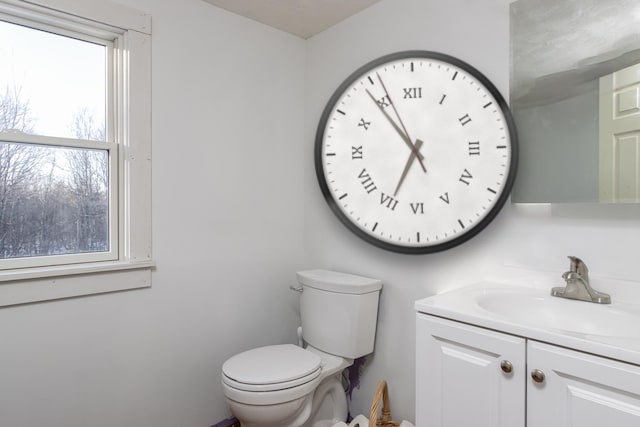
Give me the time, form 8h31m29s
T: 6h53m56s
